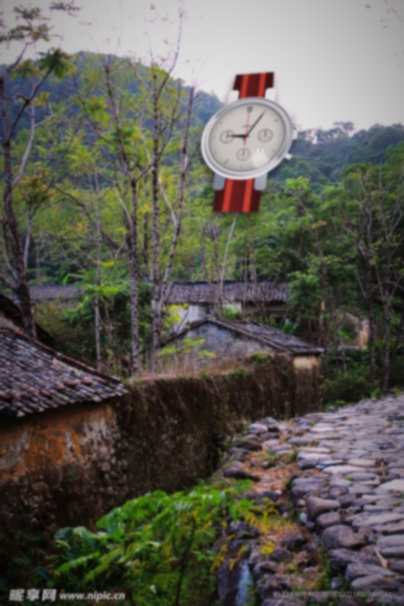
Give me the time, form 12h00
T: 9h05
